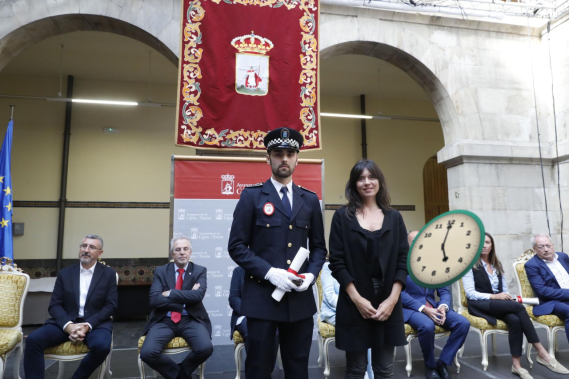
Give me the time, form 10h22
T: 5h00
